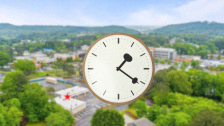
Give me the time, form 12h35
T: 1h21
